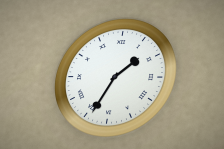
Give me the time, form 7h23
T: 1h34
